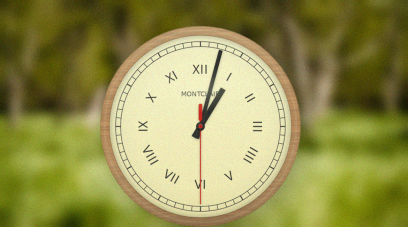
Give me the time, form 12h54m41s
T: 1h02m30s
